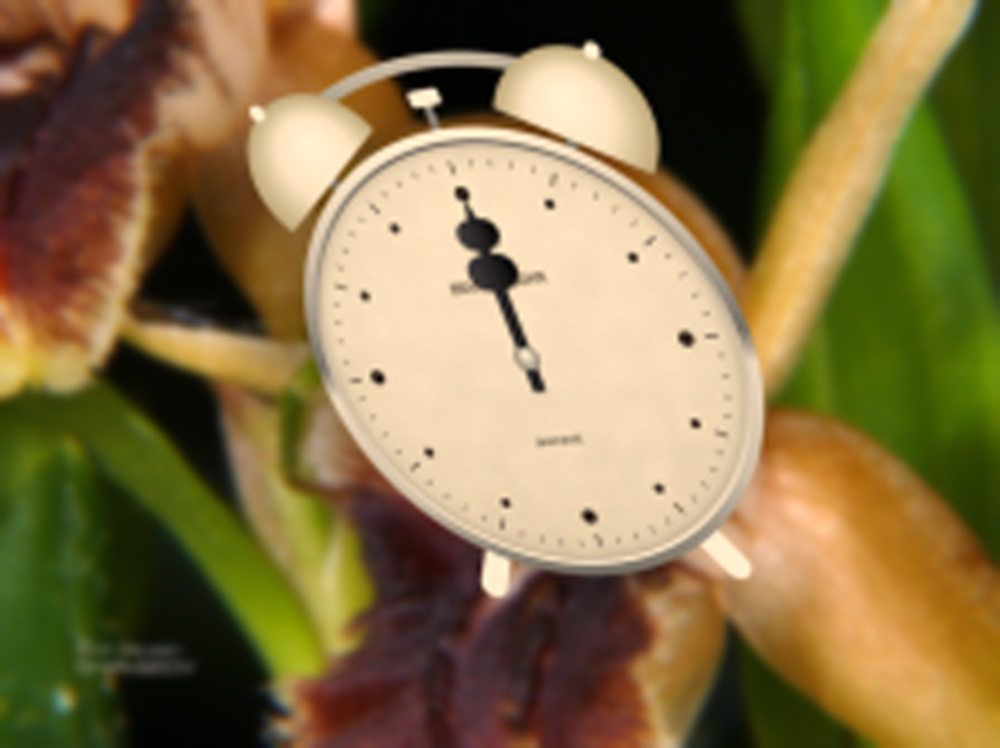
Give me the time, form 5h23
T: 12h00
